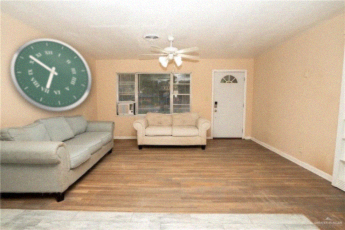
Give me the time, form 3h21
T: 6h52
